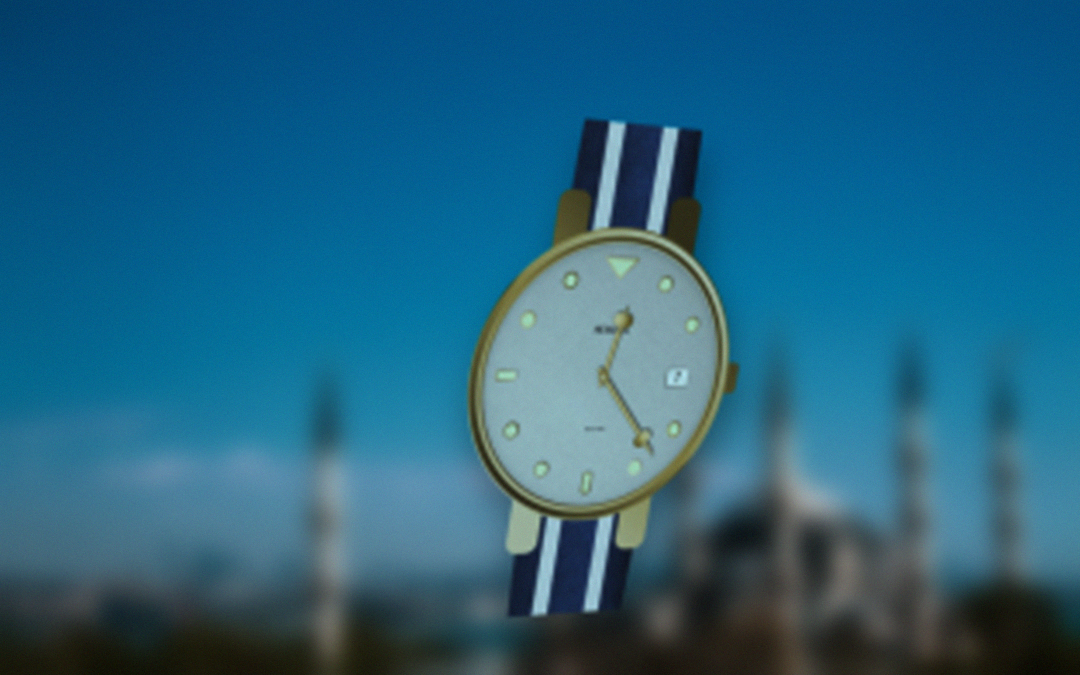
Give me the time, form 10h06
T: 12h23
